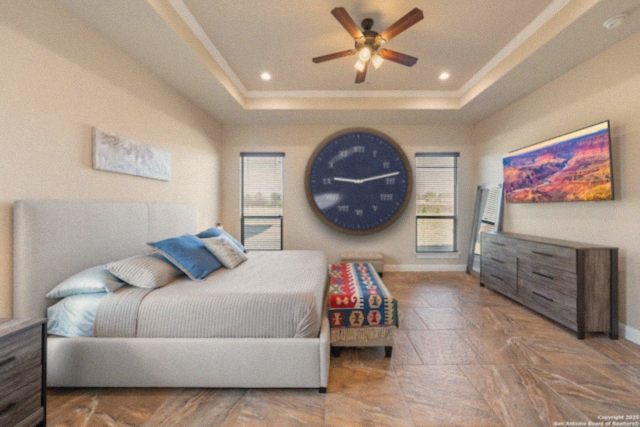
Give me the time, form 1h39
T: 9h13
